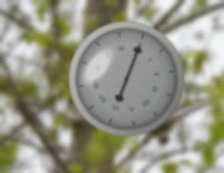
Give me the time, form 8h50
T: 6h00
